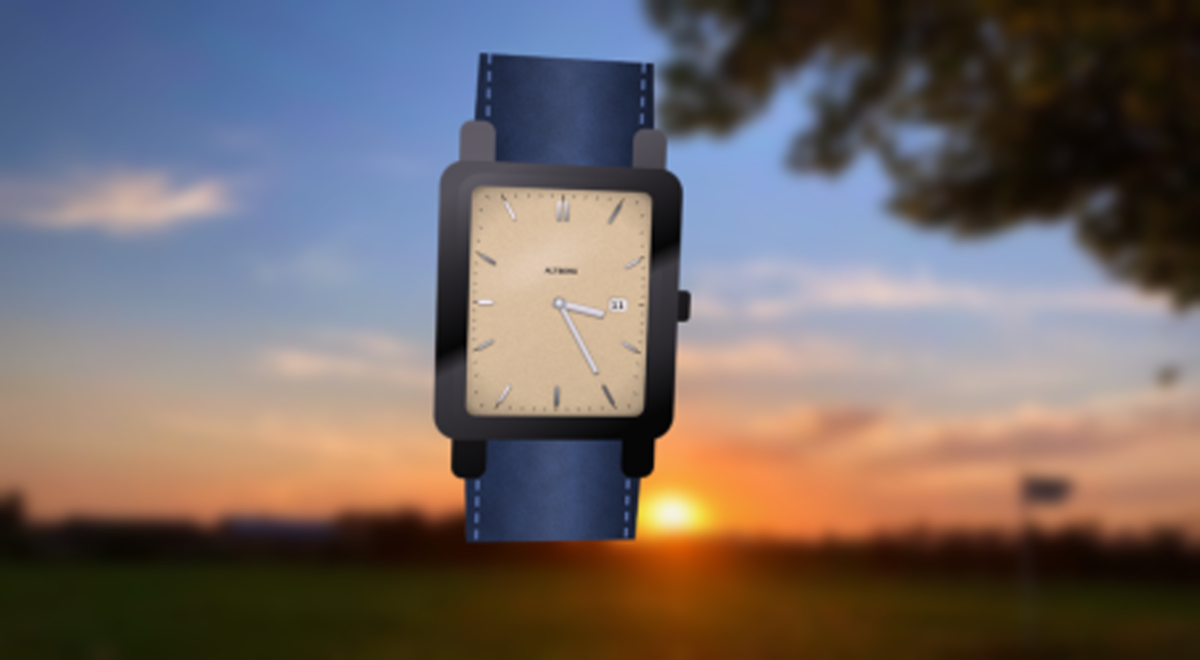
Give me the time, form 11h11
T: 3h25
